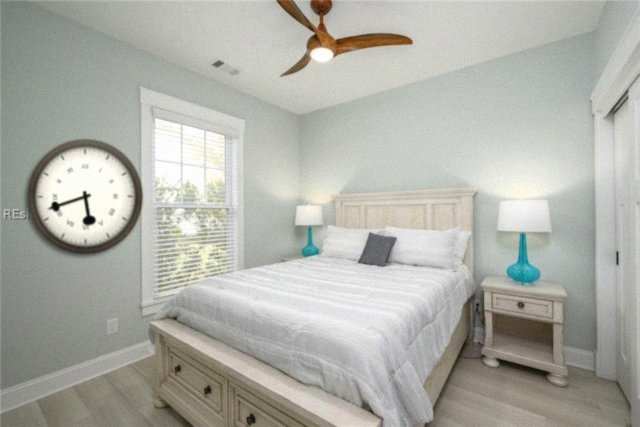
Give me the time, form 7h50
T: 5h42
